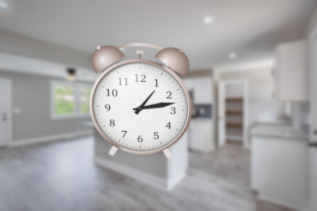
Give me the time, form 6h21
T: 1h13
